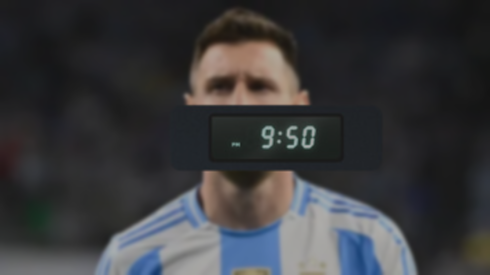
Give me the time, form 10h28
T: 9h50
